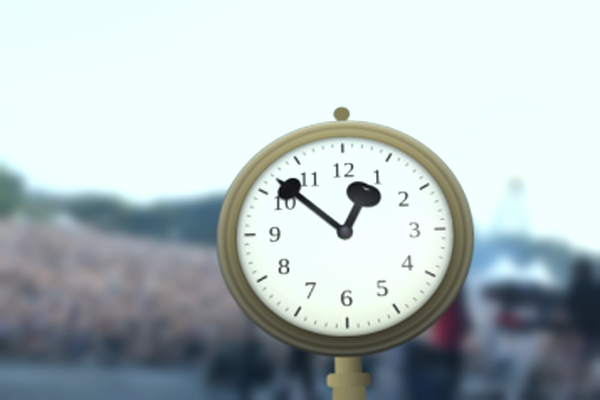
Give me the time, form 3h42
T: 12h52
